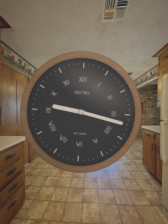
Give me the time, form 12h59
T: 9h17
